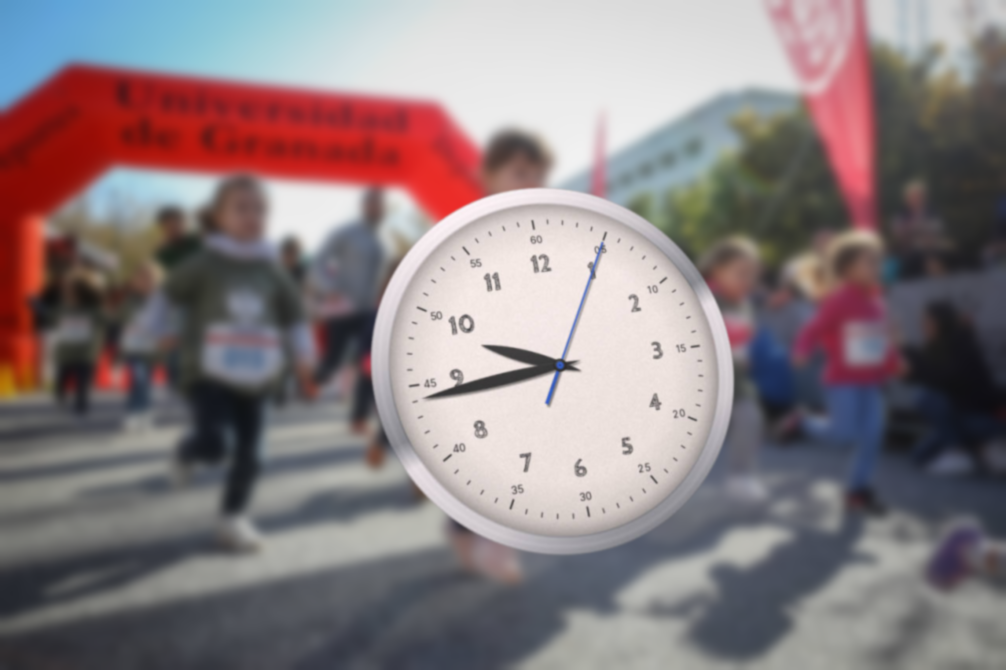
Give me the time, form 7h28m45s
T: 9h44m05s
